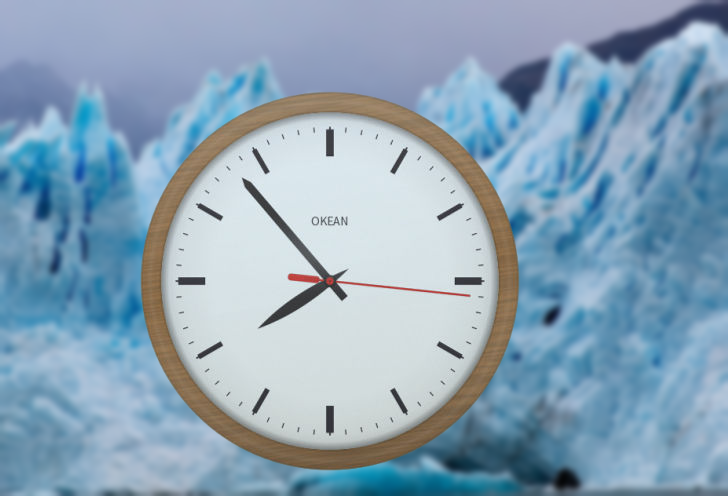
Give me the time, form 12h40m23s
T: 7h53m16s
